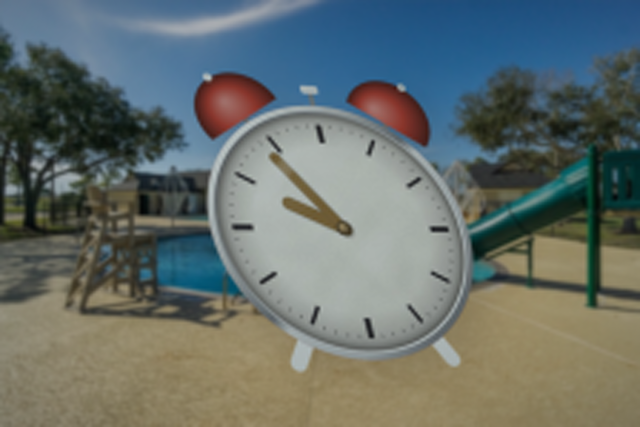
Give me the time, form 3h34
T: 9h54
